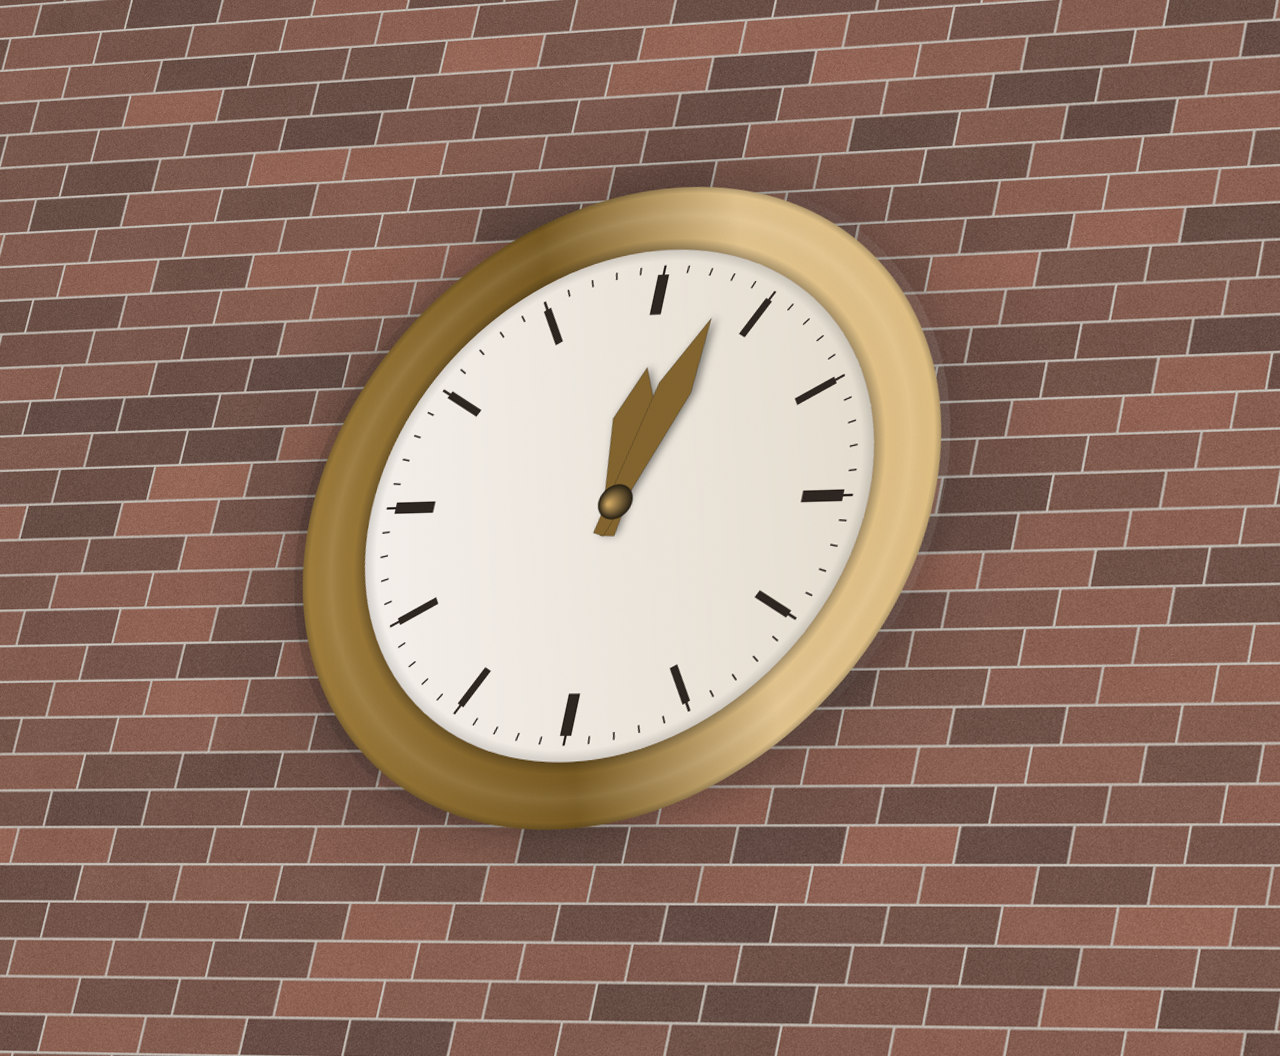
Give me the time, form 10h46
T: 12h03
